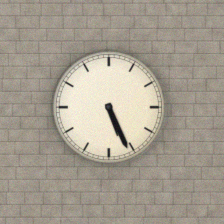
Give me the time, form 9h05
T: 5h26
